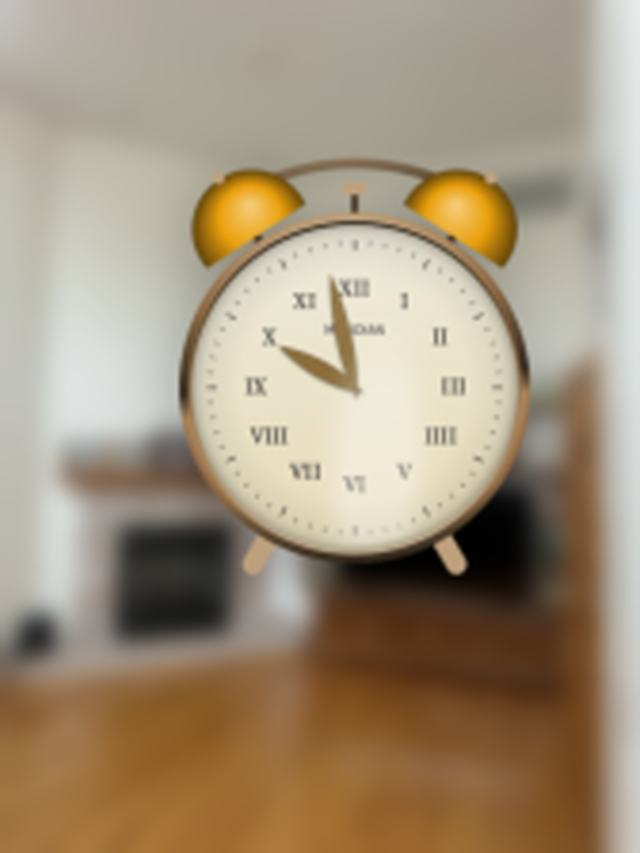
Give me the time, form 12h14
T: 9h58
